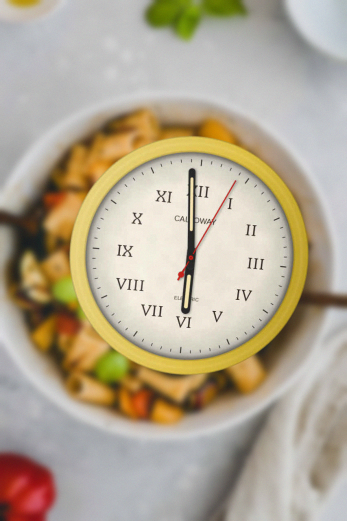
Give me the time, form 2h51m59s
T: 5h59m04s
